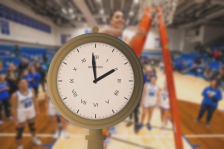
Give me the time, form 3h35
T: 1h59
